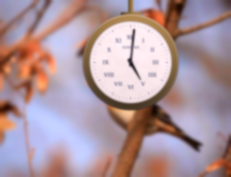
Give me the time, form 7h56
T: 5h01
